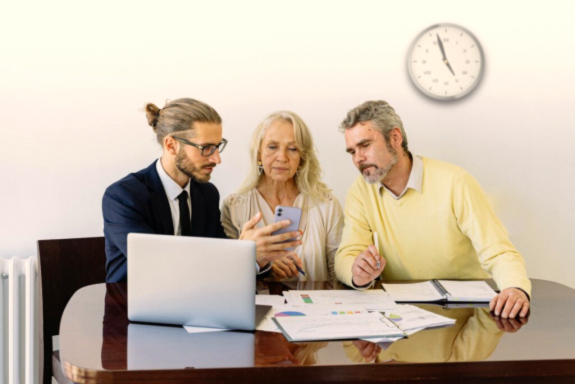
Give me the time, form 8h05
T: 4h57
